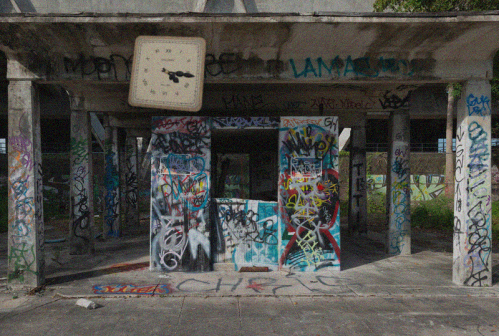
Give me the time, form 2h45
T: 4h16
